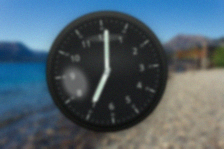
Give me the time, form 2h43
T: 7h01
